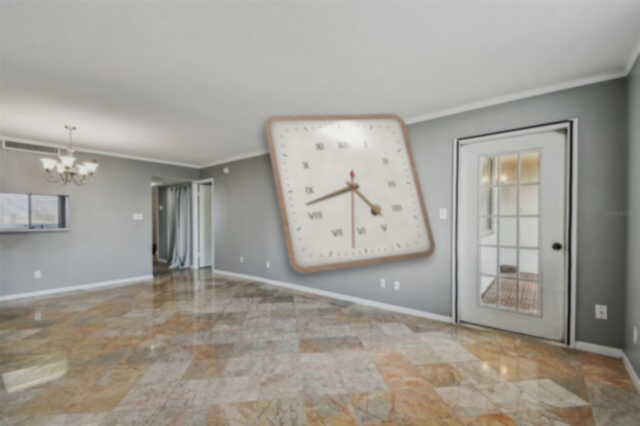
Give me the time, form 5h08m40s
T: 4h42m32s
